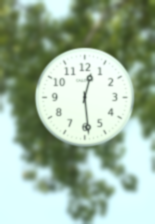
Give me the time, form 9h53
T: 12h29
